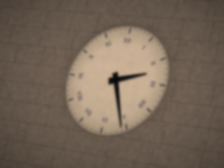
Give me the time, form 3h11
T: 2h26
